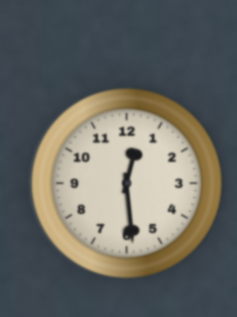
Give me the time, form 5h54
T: 12h29
